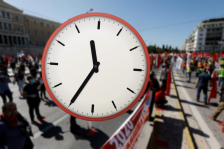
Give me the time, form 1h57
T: 11h35
